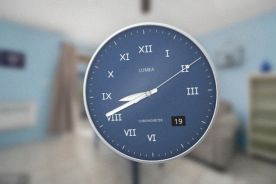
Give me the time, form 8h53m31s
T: 8h41m10s
